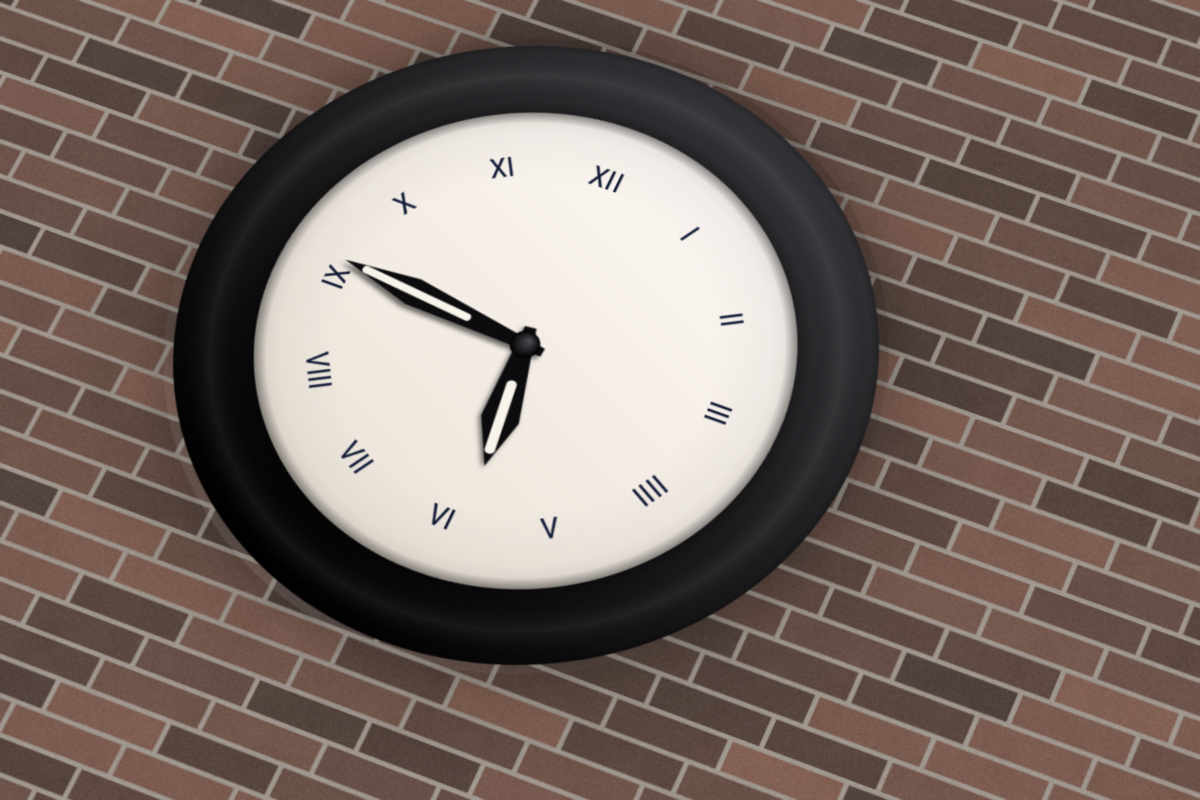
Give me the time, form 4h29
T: 5h46
